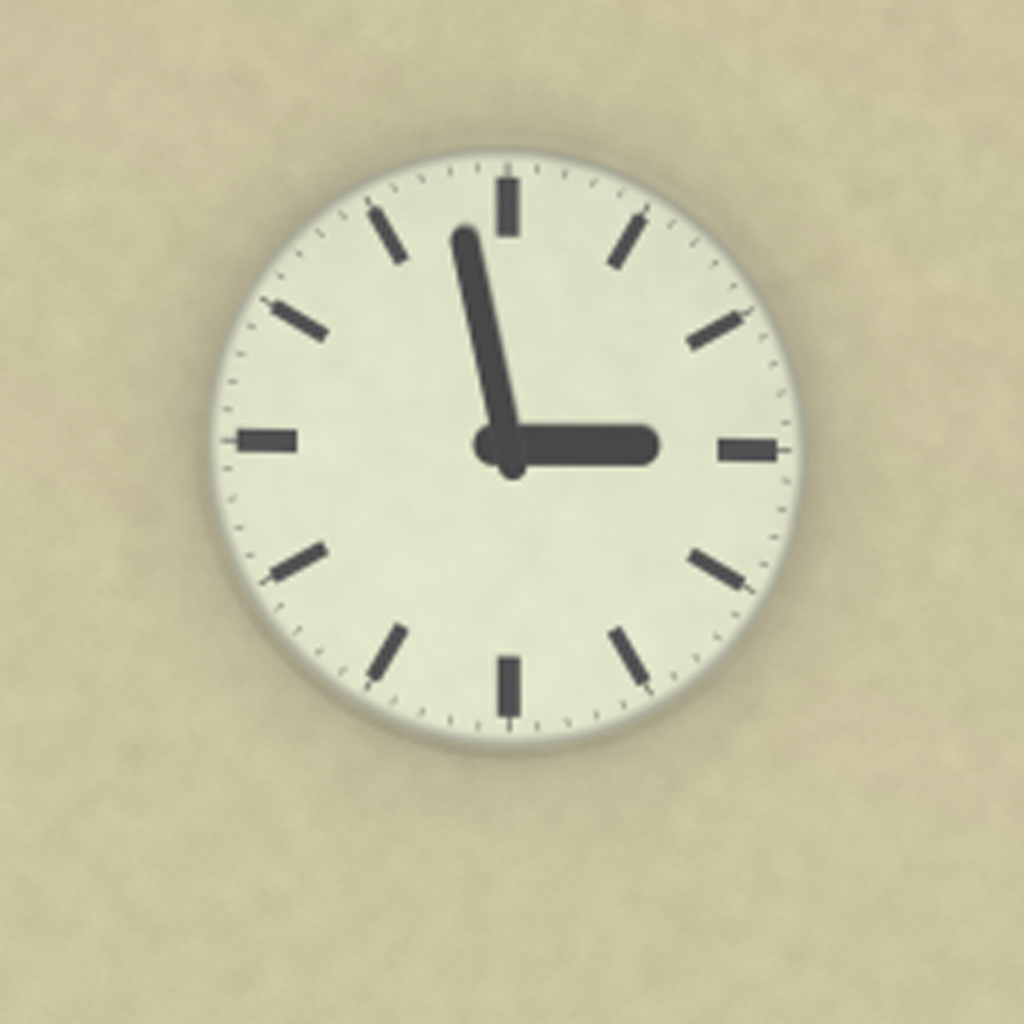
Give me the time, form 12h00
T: 2h58
